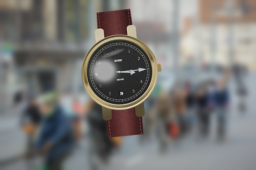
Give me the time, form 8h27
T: 3h15
